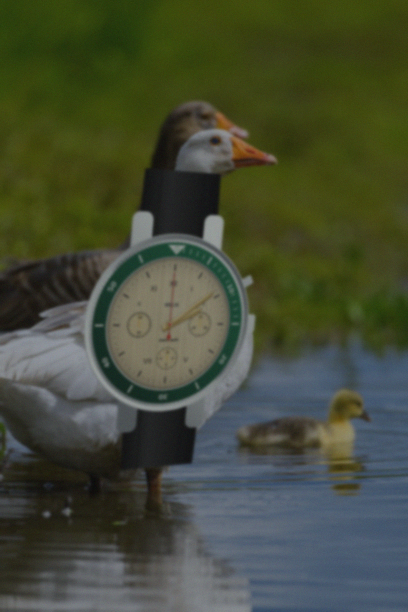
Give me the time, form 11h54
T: 2h09
